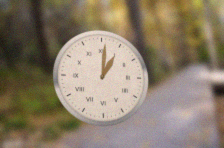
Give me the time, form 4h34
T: 1h01
